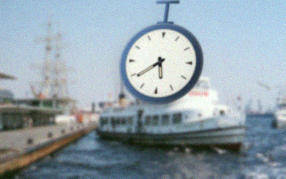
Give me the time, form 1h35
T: 5h39
